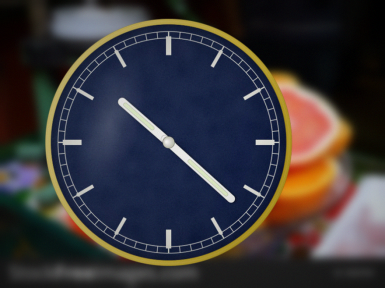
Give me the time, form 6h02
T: 10h22
